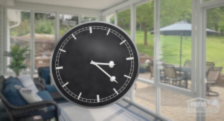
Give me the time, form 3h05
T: 3h23
